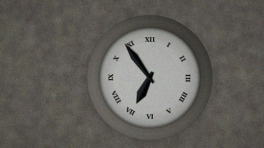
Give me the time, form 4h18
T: 6h54
